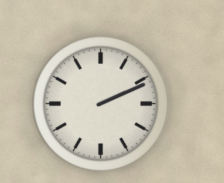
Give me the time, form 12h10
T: 2h11
